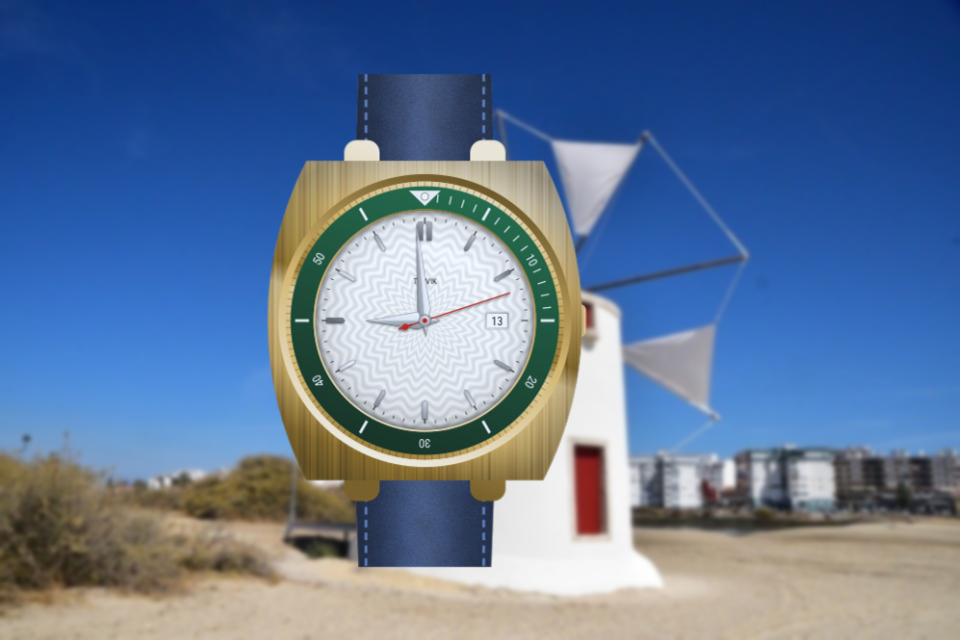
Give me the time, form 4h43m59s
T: 8h59m12s
